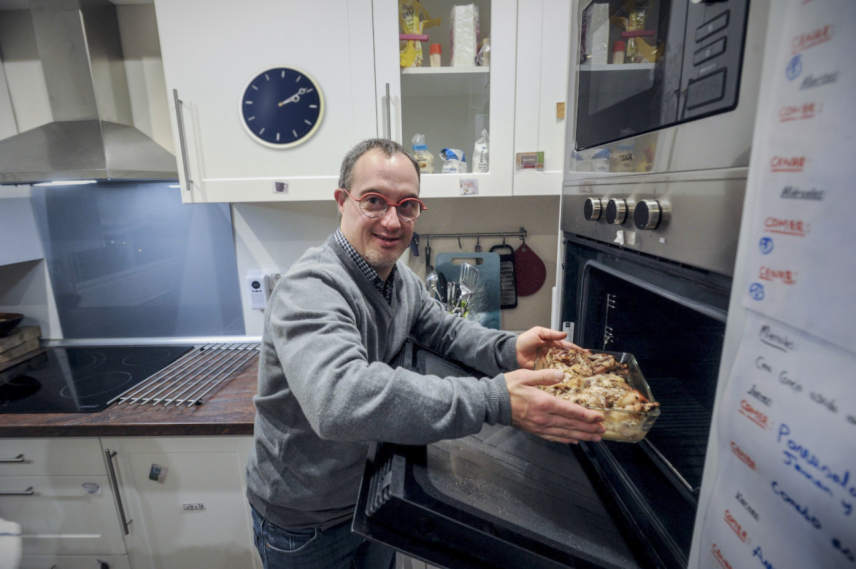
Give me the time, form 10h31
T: 2h09
